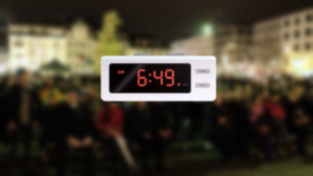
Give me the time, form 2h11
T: 6h49
